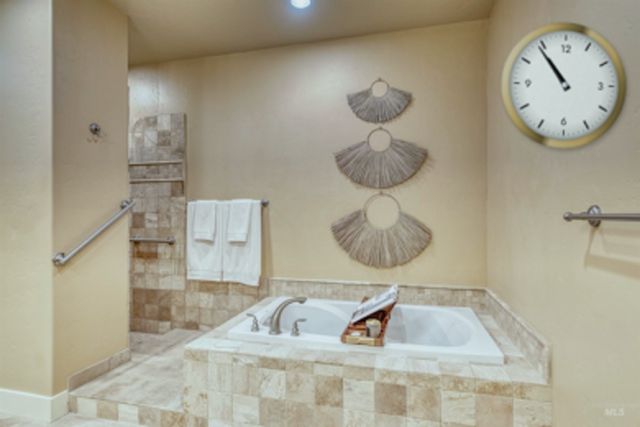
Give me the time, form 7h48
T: 10h54
